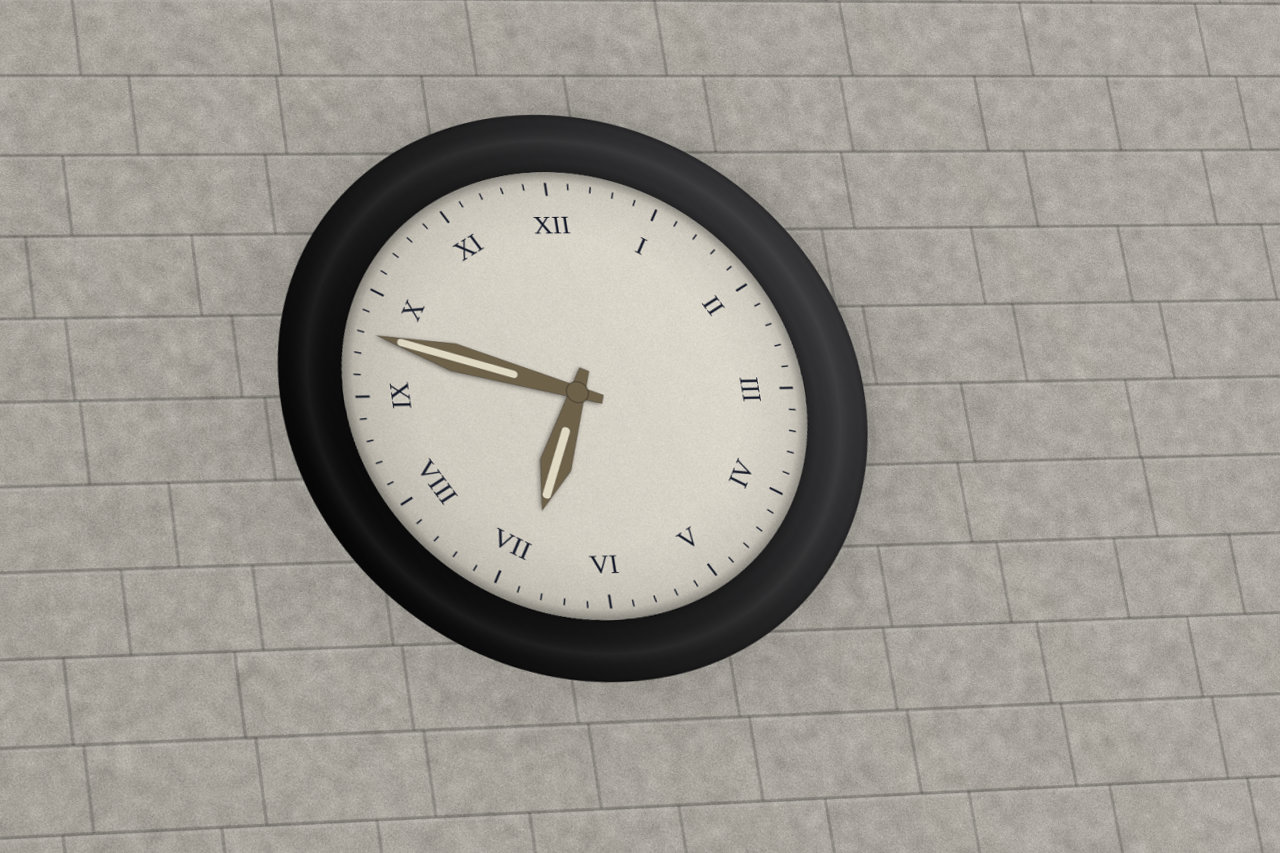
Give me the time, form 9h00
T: 6h48
